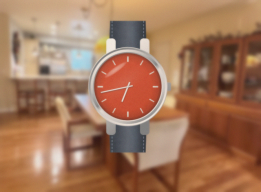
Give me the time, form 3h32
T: 6h43
